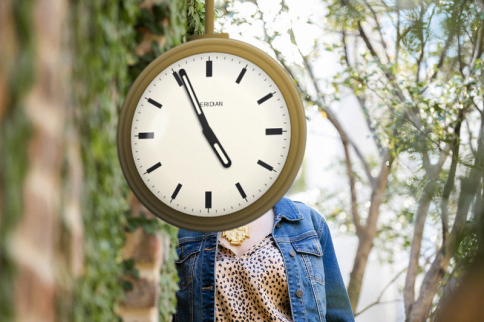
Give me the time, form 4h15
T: 4h56
